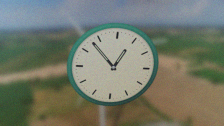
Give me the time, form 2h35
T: 12h53
